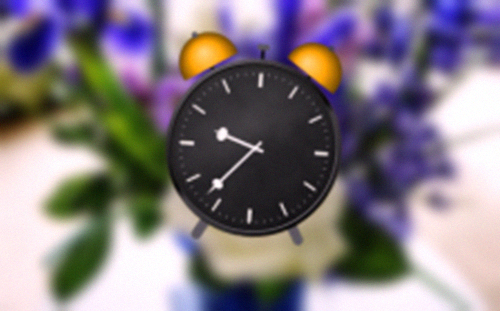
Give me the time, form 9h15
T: 9h37
